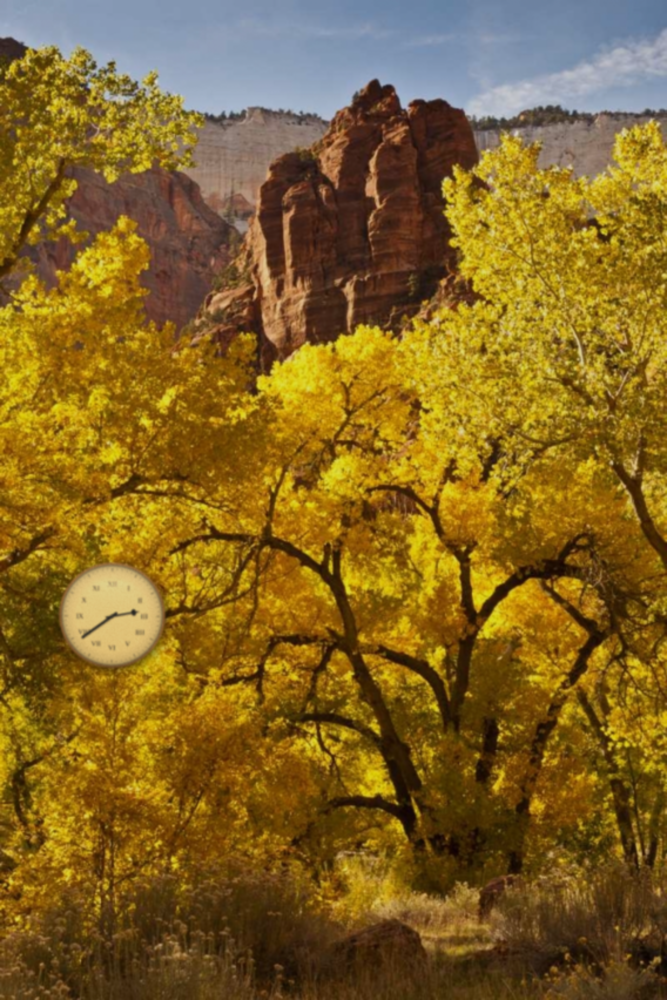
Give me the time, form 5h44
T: 2h39
